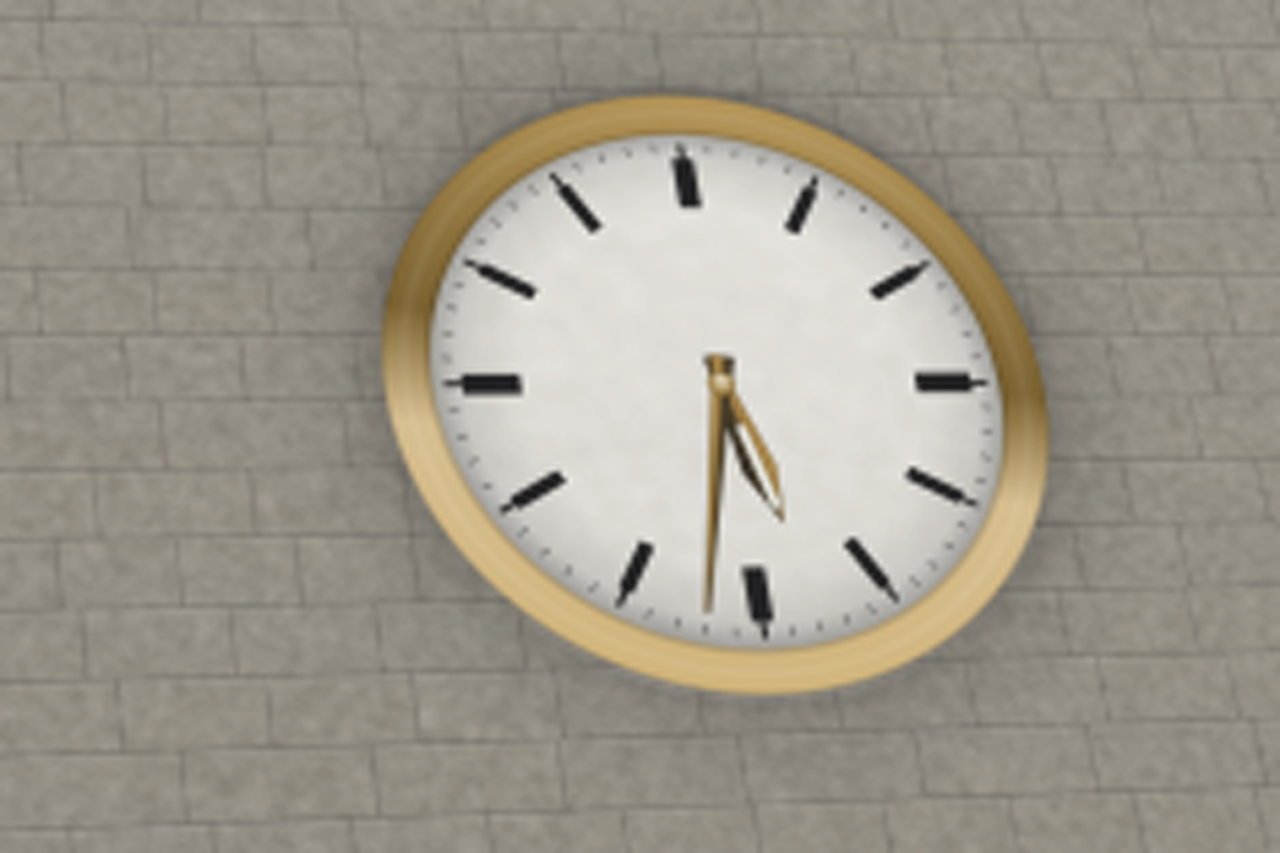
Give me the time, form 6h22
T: 5h32
